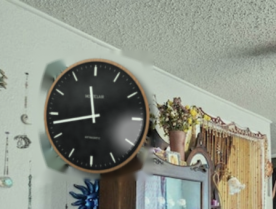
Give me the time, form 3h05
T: 11h43
